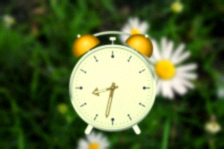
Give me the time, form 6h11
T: 8h32
